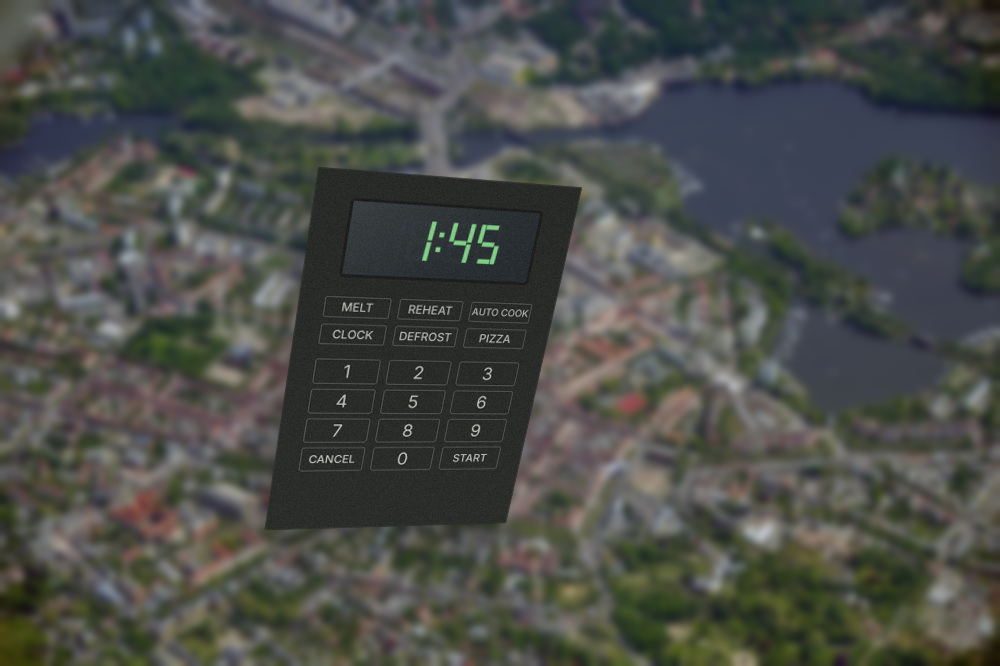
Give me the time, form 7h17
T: 1h45
